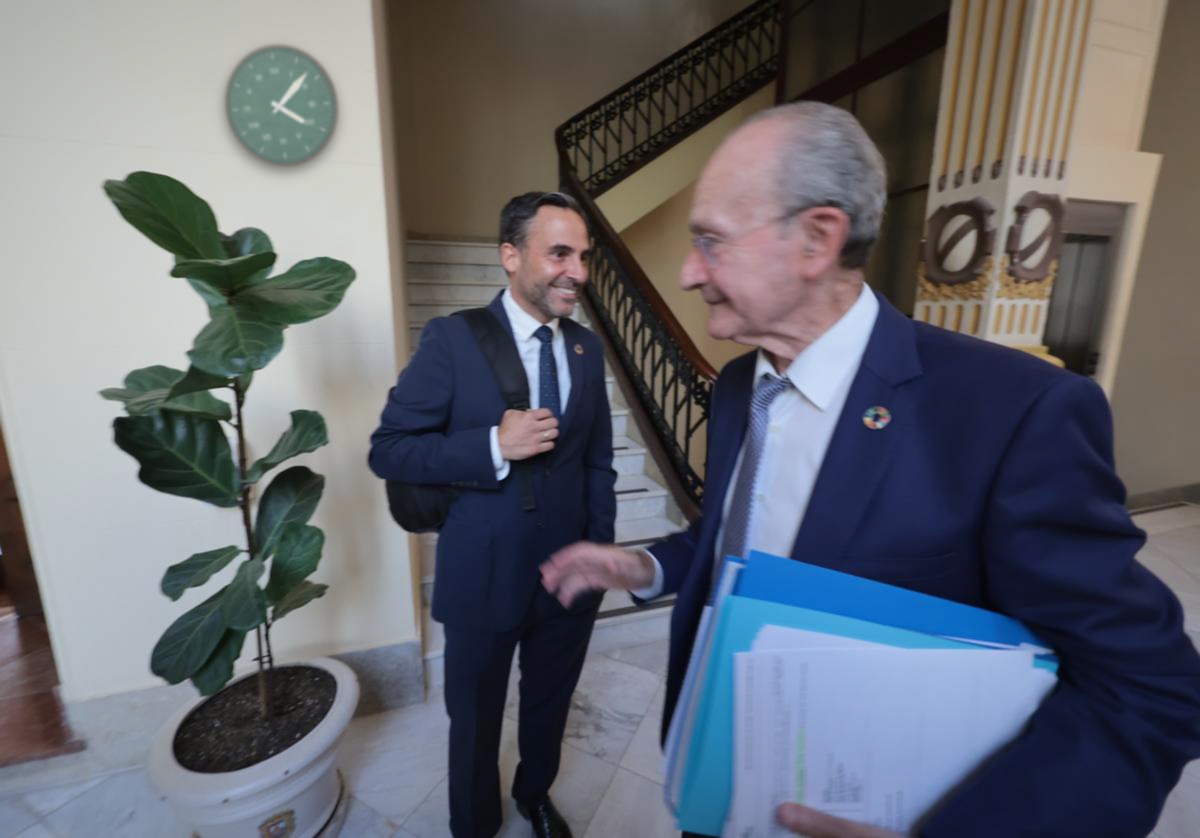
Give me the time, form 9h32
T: 4h08
